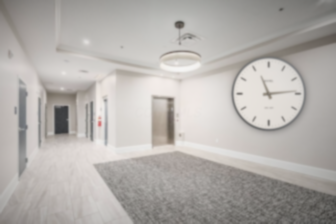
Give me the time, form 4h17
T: 11h14
